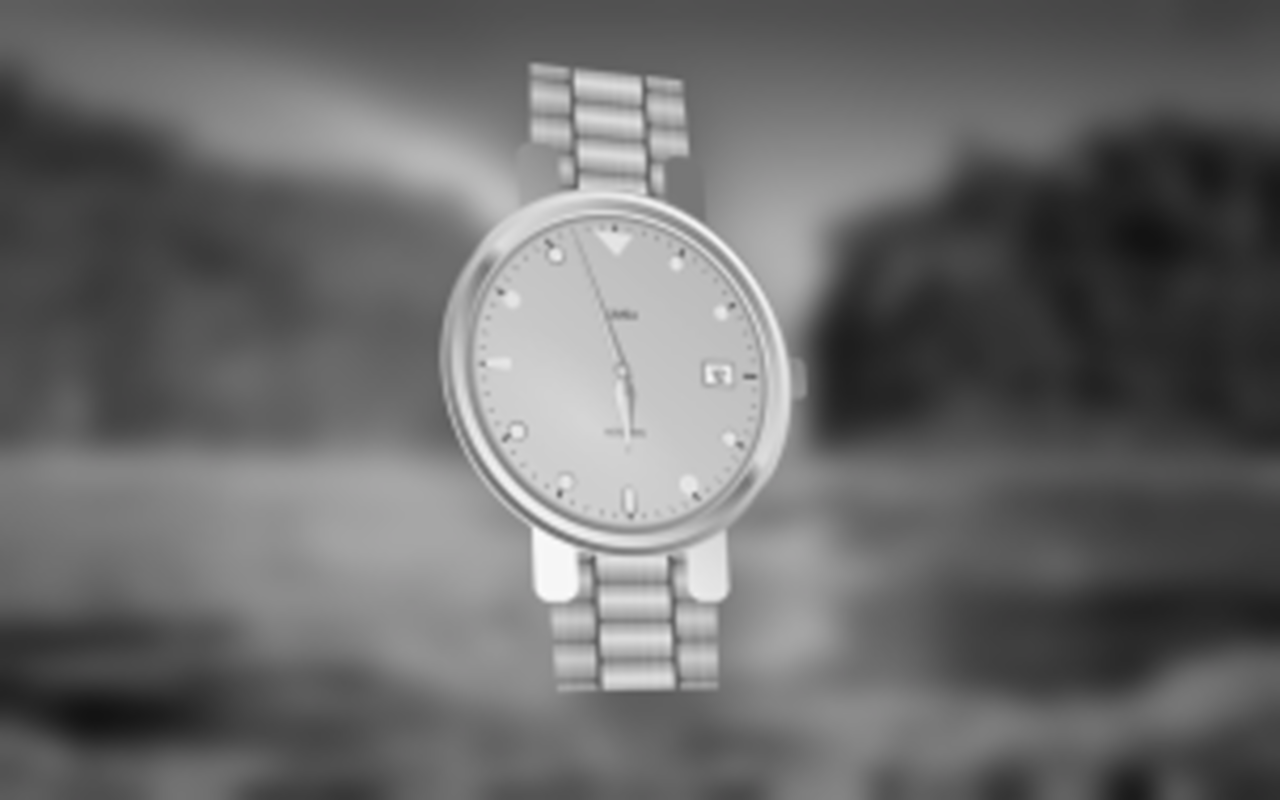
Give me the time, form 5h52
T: 5h57
